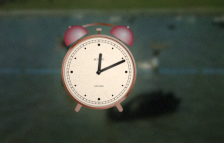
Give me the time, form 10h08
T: 12h11
